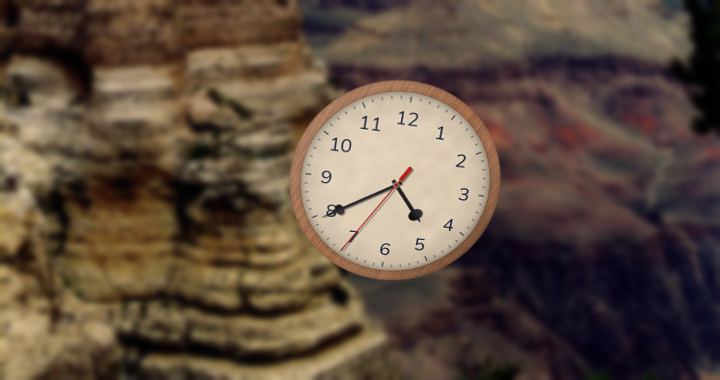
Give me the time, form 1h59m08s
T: 4h39m35s
